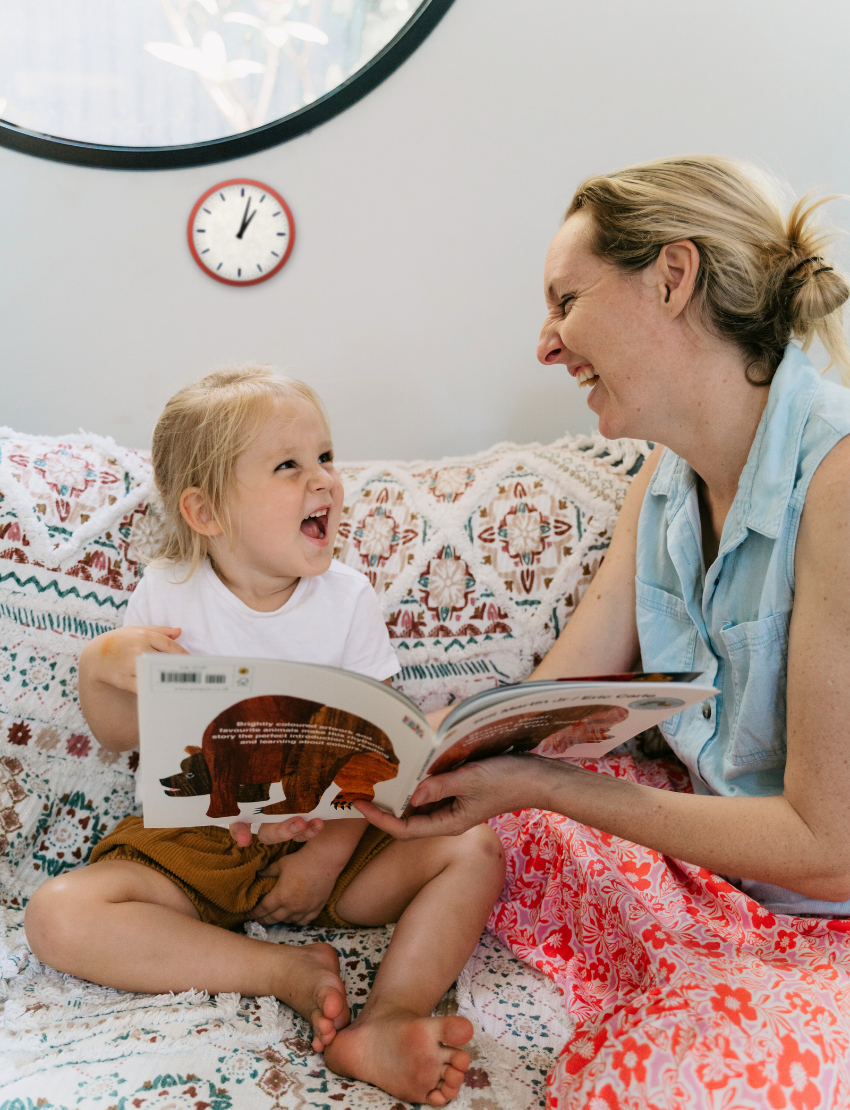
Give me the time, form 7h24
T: 1h02
